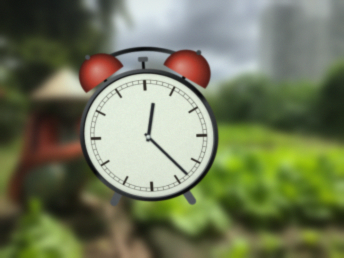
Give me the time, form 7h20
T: 12h23
